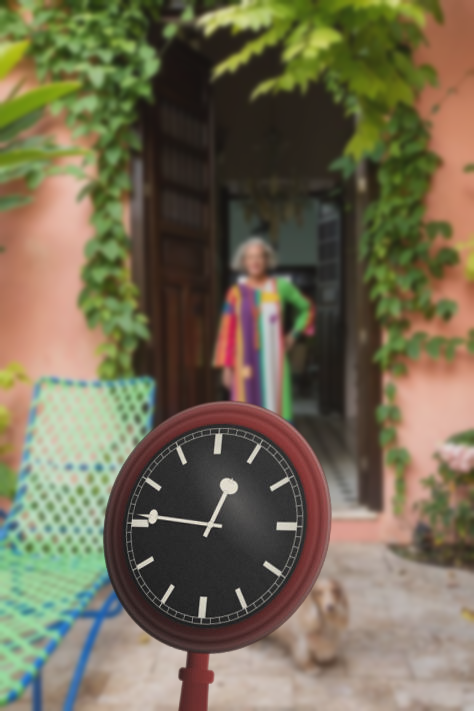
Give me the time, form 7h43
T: 12h46
